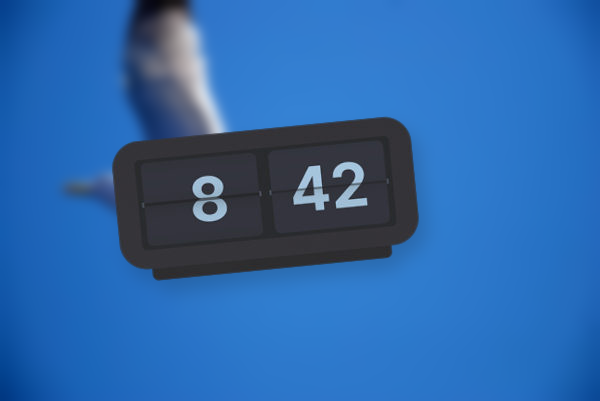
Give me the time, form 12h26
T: 8h42
